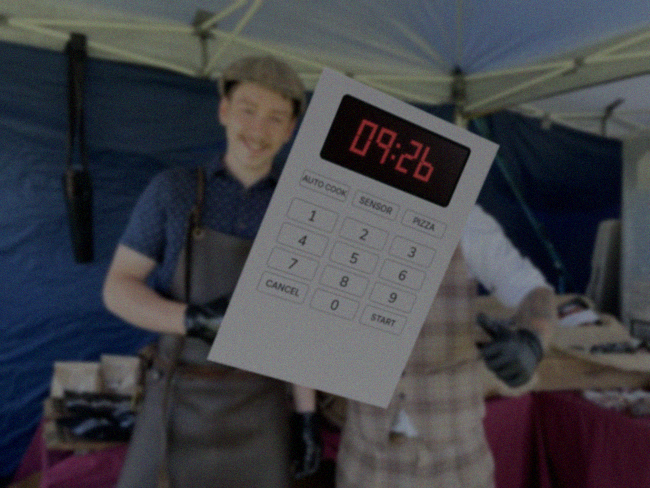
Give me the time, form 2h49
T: 9h26
